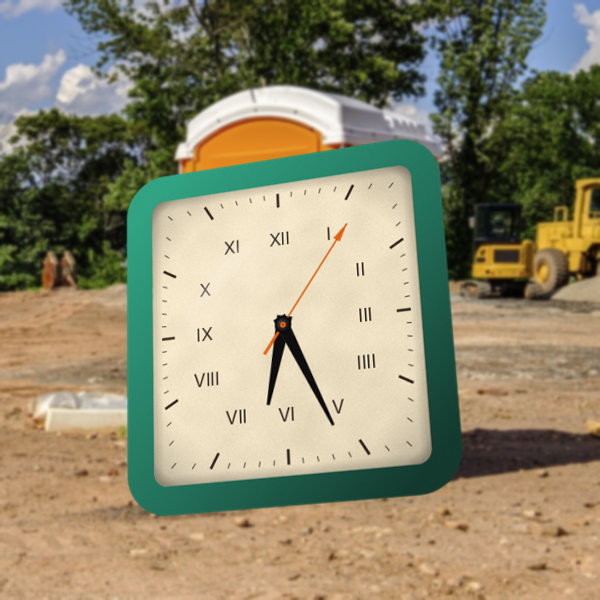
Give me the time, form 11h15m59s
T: 6h26m06s
